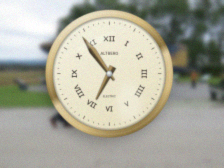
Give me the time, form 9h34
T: 6h54
